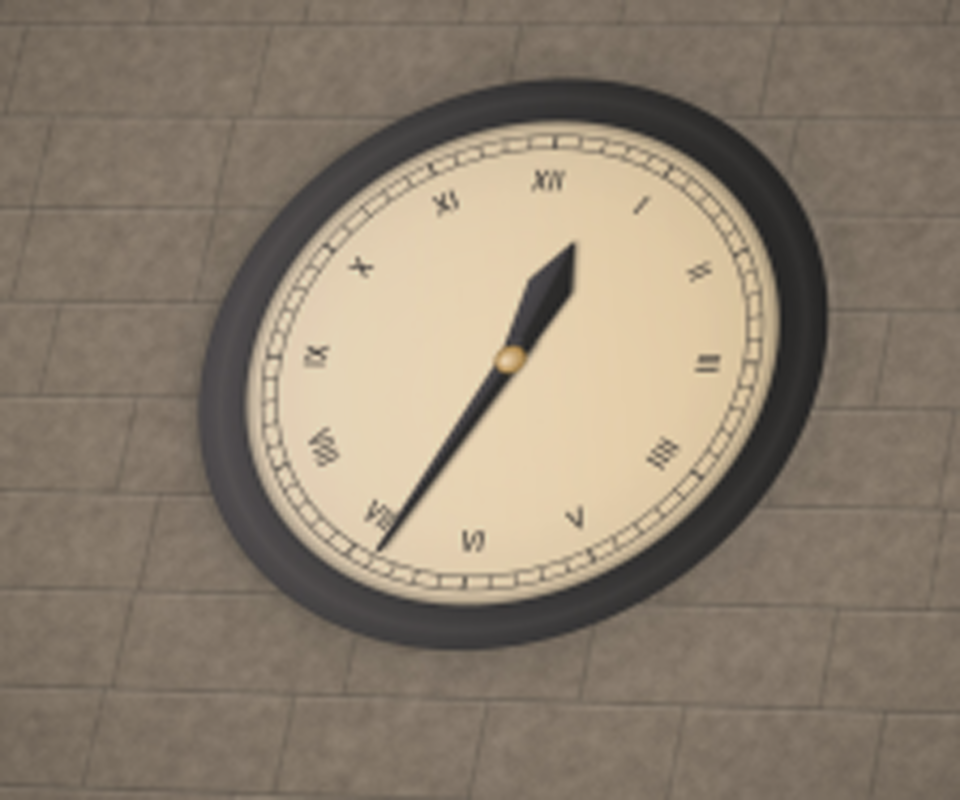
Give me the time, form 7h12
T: 12h34
